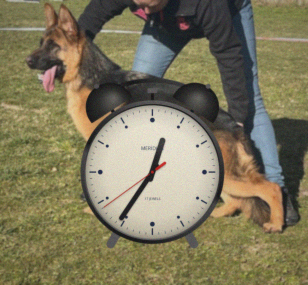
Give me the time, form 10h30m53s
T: 12h35m39s
